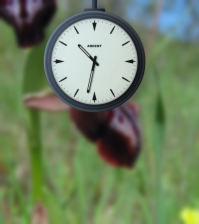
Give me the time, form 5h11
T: 10h32
